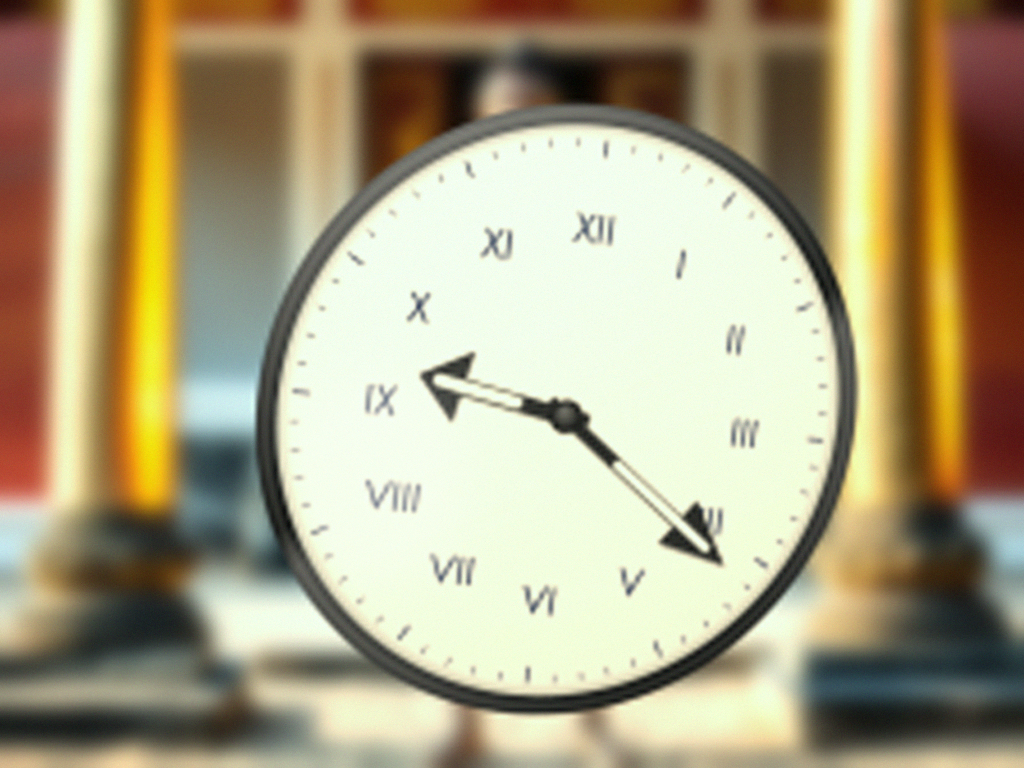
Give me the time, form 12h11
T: 9h21
